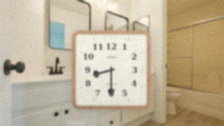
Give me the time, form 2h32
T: 8h30
